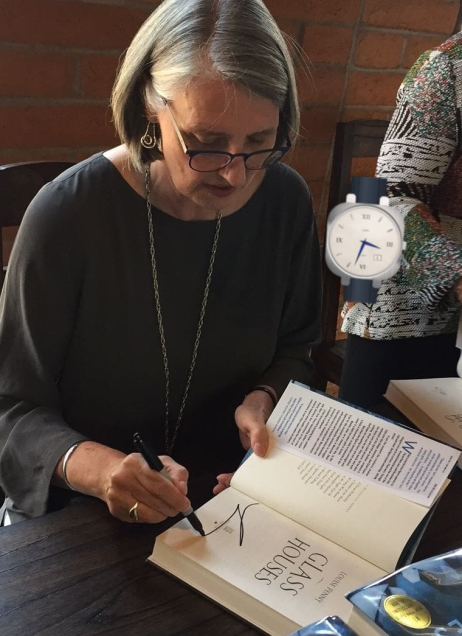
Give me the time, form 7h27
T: 3h33
